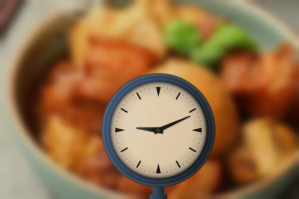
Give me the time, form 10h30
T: 9h11
